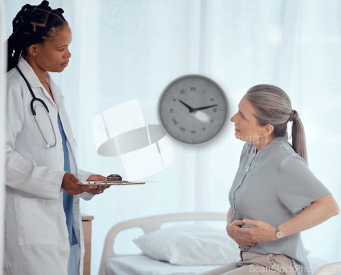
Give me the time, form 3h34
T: 10h13
